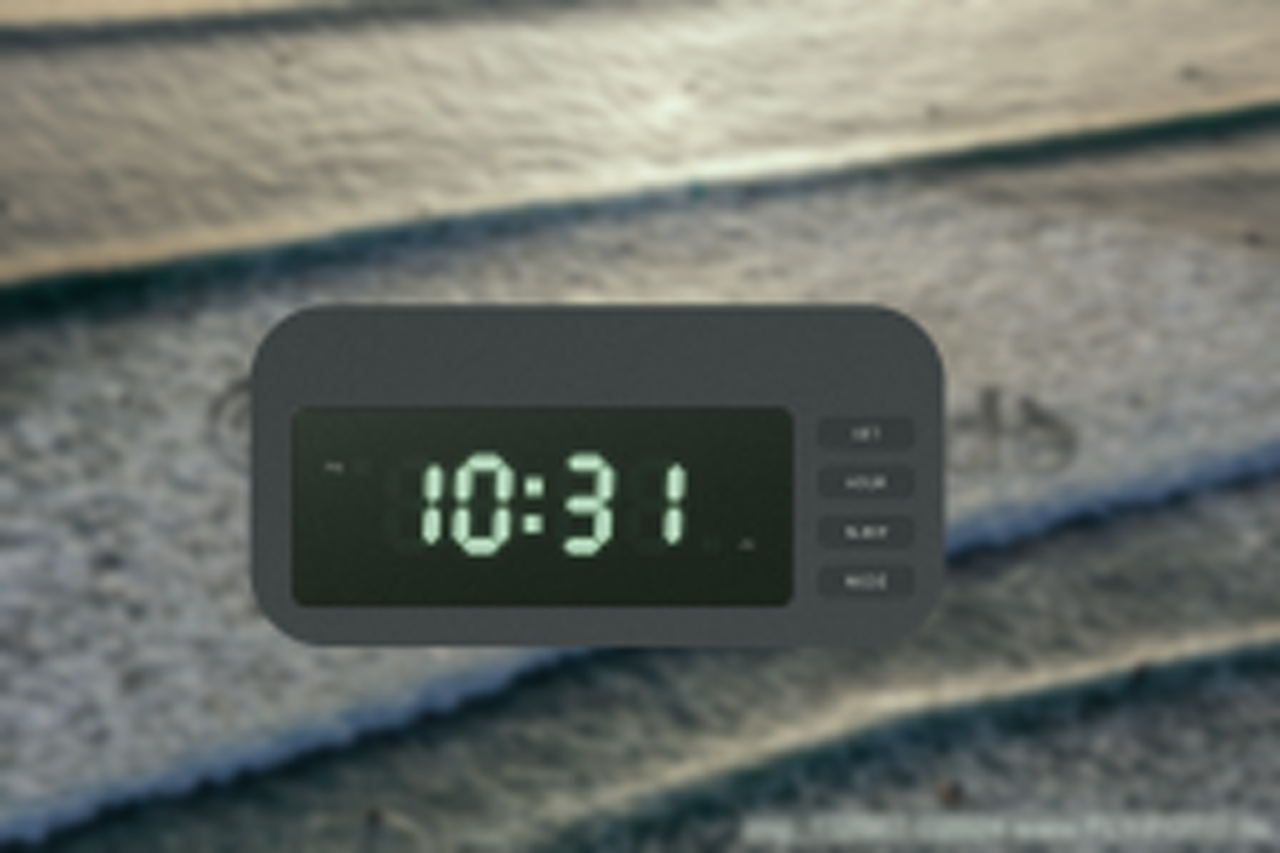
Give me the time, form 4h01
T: 10h31
